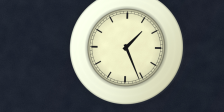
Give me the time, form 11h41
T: 1h26
